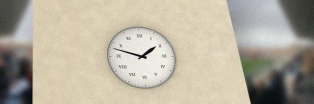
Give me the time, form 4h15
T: 1h48
